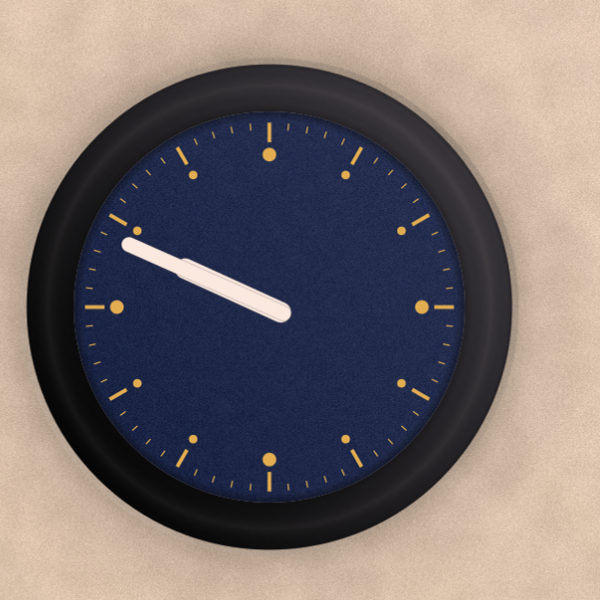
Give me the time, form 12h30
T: 9h49
